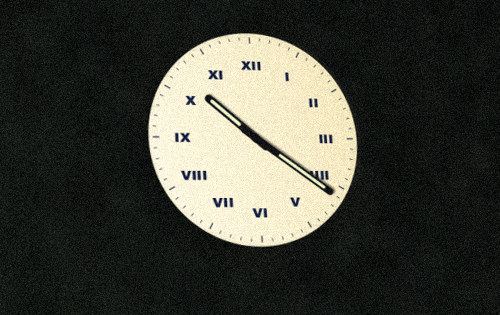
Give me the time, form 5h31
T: 10h21
